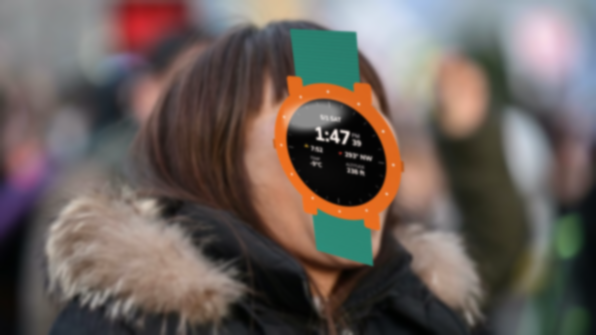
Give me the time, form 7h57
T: 1h47
